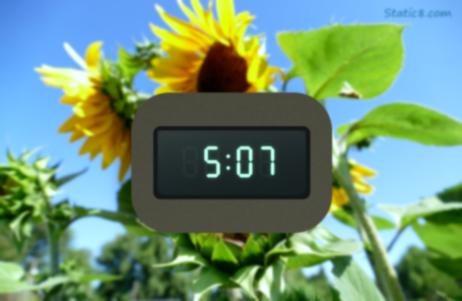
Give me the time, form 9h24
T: 5h07
